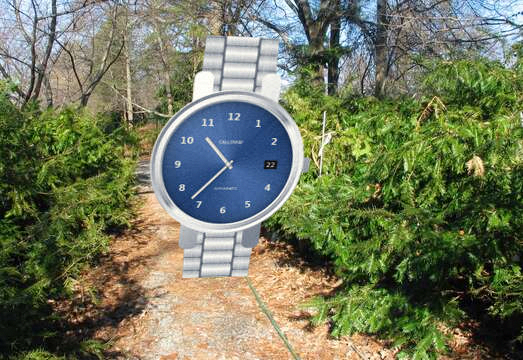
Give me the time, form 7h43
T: 10h37
